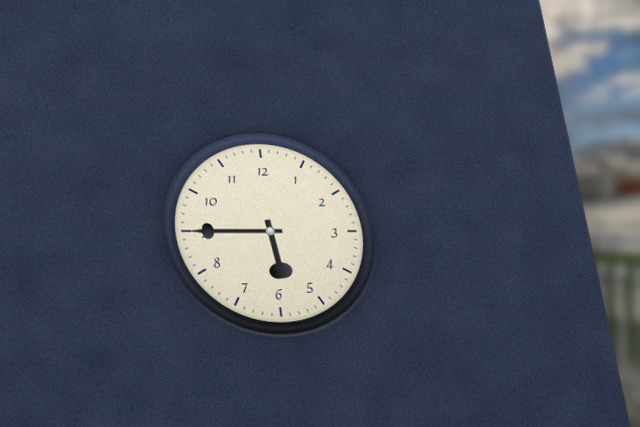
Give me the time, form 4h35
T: 5h45
